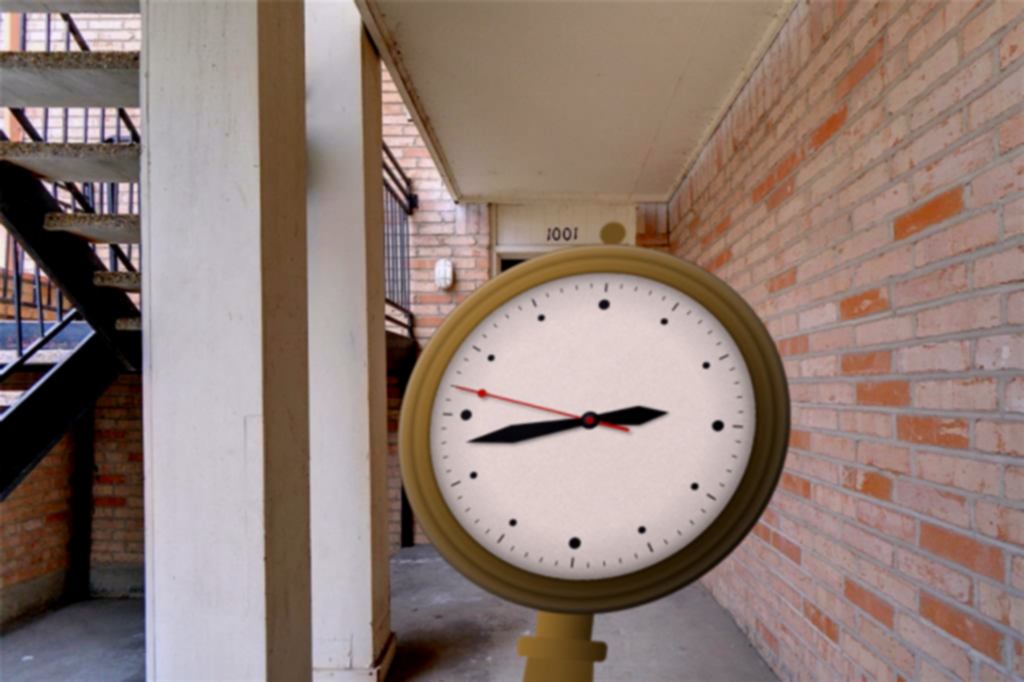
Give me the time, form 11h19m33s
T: 2h42m47s
